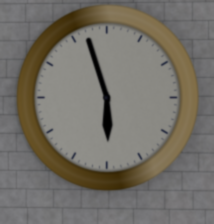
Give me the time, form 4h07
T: 5h57
